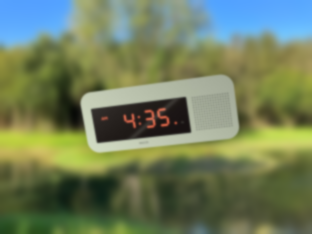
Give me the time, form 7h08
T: 4h35
